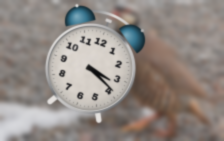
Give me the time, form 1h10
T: 3h19
